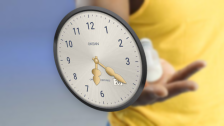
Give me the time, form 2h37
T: 6h21
